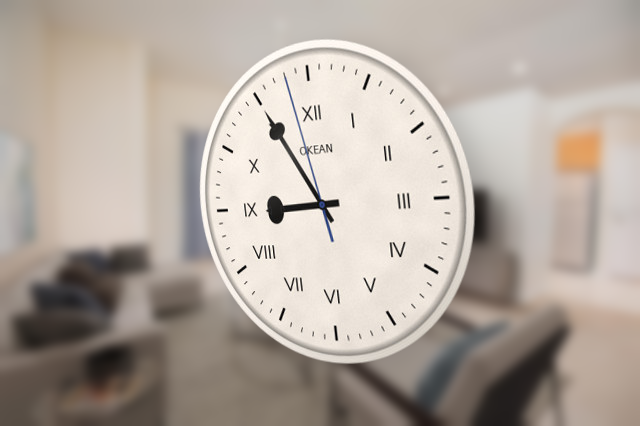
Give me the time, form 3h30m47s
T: 8h54m58s
